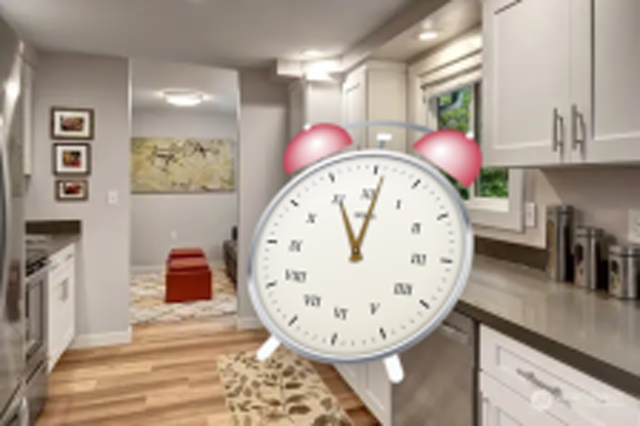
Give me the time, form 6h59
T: 11h01
